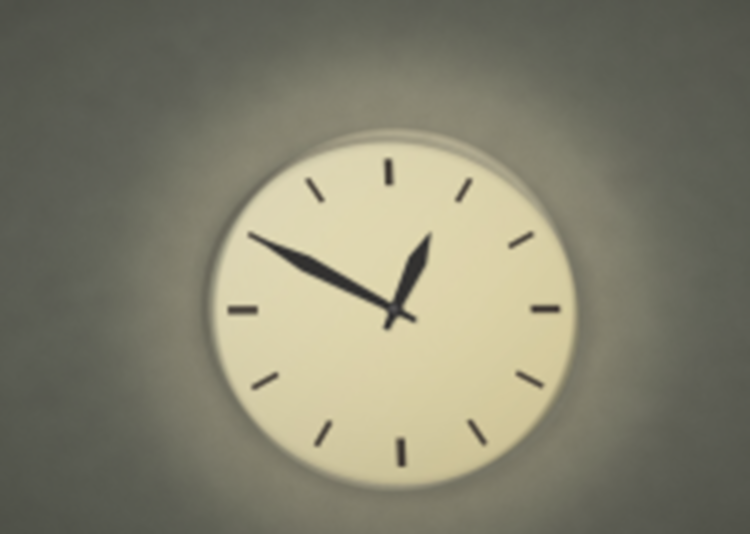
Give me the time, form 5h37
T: 12h50
